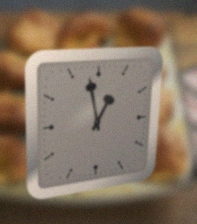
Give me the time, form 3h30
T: 12h58
